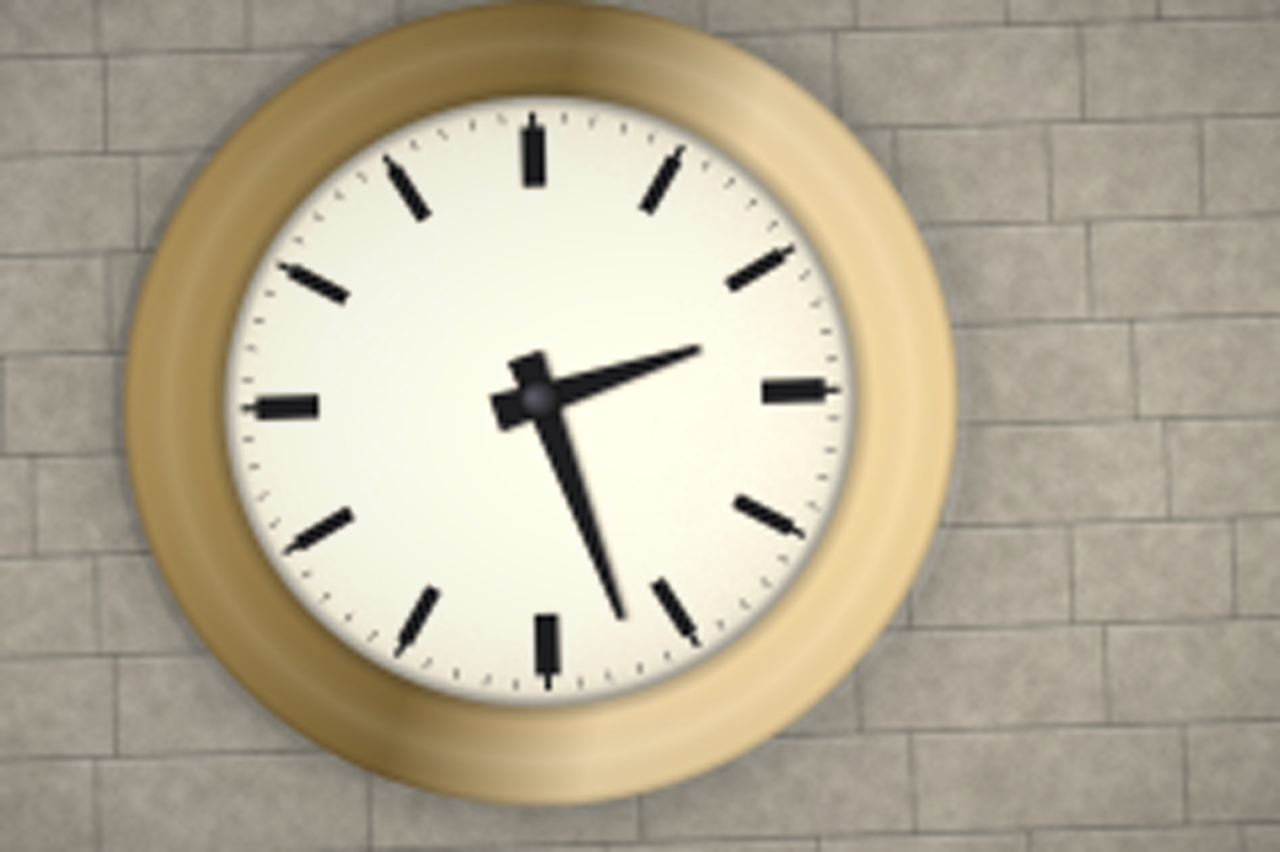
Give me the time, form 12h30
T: 2h27
